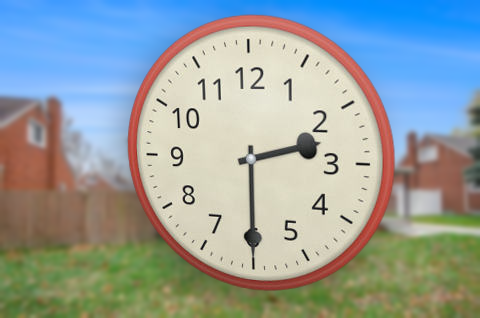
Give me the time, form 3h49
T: 2h30
